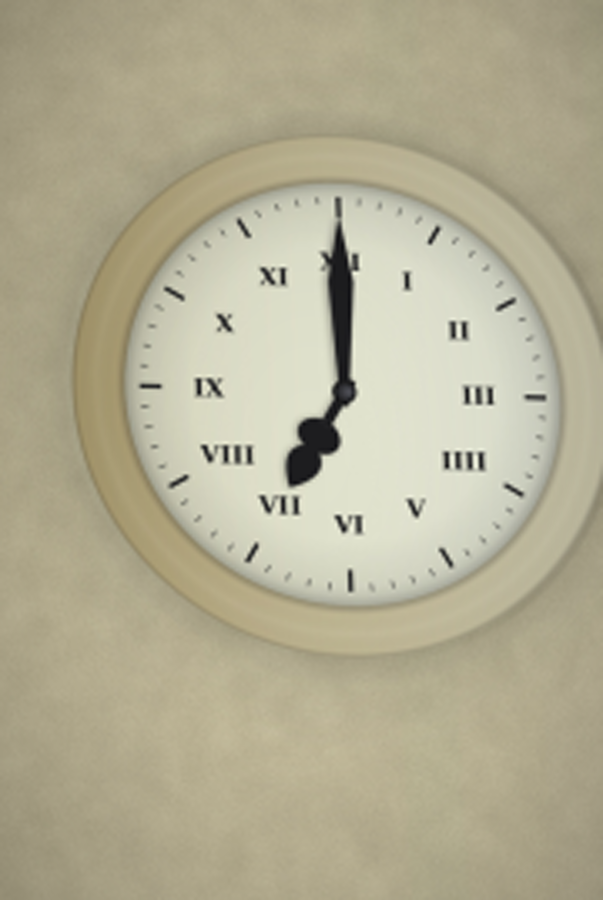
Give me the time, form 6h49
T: 7h00
